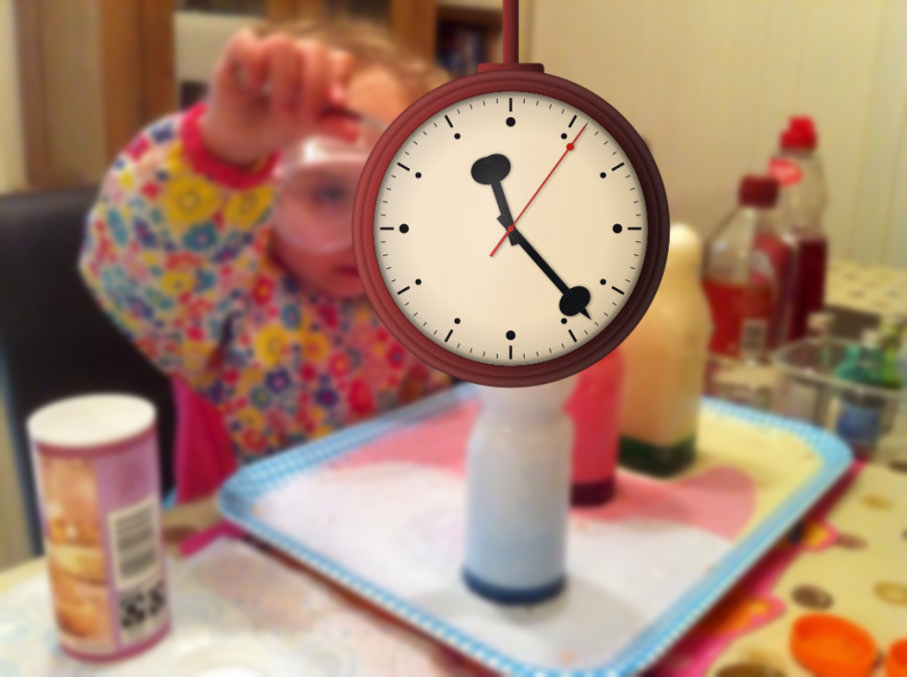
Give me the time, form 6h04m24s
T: 11h23m06s
